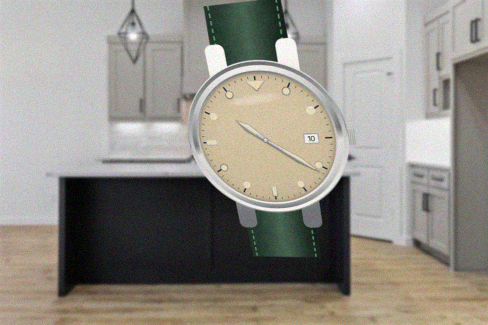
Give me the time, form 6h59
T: 10h21
